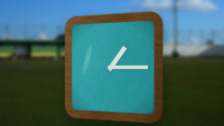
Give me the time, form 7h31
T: 1h15
